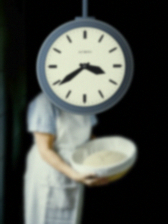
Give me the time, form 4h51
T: 3h39
